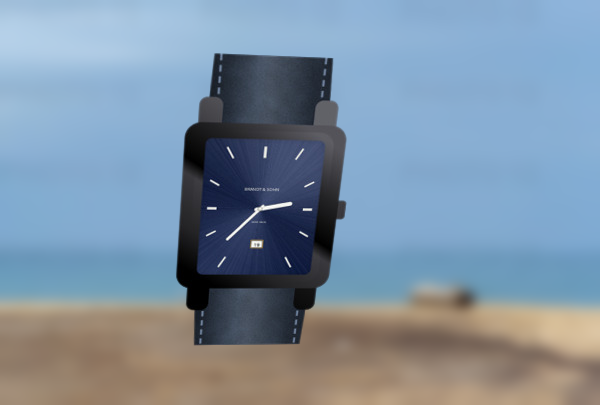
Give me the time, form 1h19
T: 2h37
